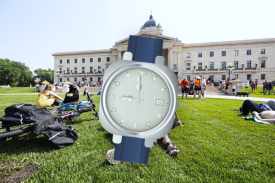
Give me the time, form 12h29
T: 8h59
